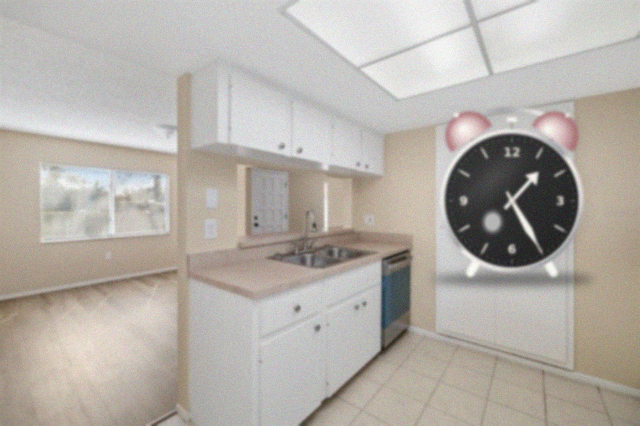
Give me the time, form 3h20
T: 1h25
